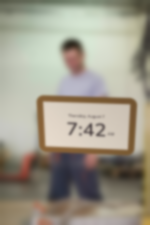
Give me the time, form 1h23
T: 7h42
